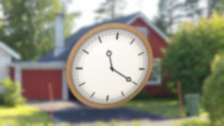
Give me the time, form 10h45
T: 11h20
